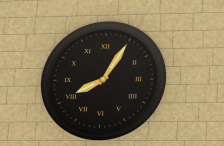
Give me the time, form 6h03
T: 8h05
